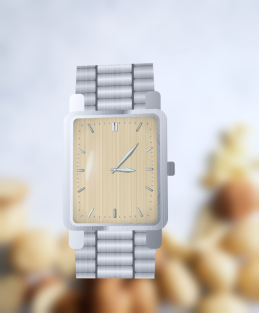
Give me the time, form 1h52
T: 3h07
